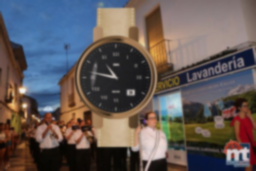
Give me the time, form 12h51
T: 10h47
